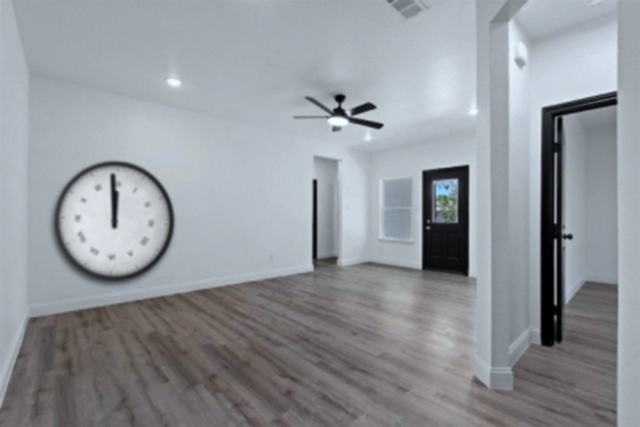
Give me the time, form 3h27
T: 11h59
